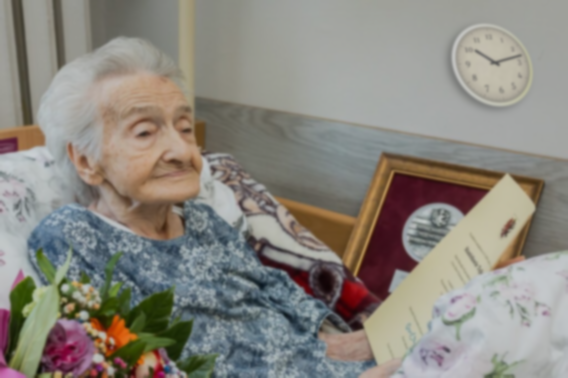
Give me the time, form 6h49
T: 10h13
